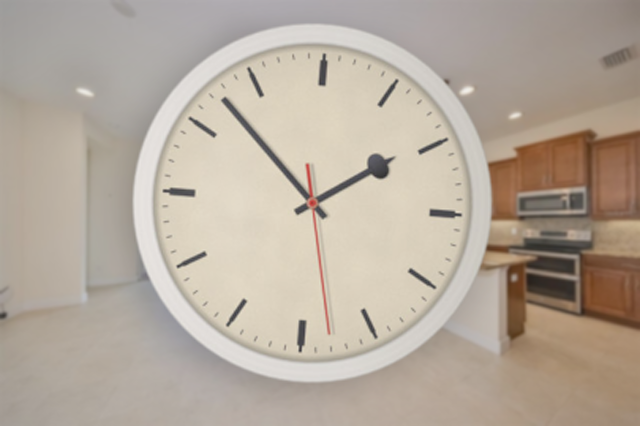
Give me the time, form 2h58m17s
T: 1h52m28s
